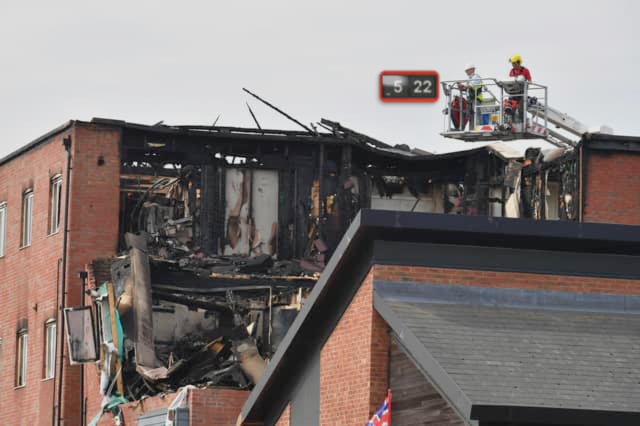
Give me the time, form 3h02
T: 5h22
